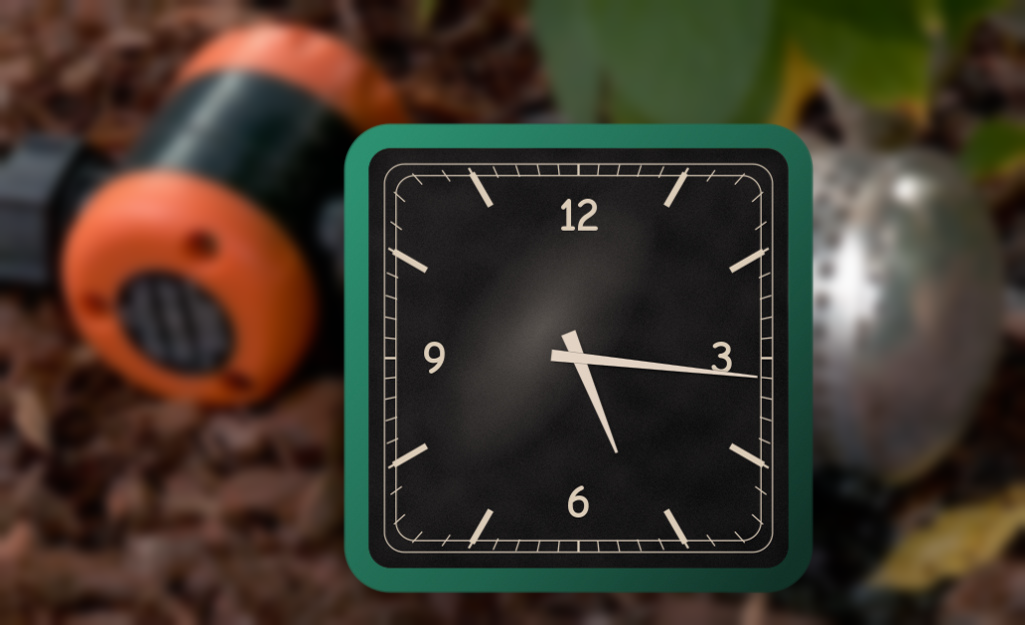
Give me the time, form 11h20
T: 5h16
